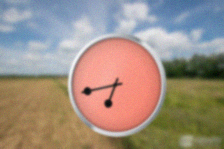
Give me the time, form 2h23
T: 6h43
